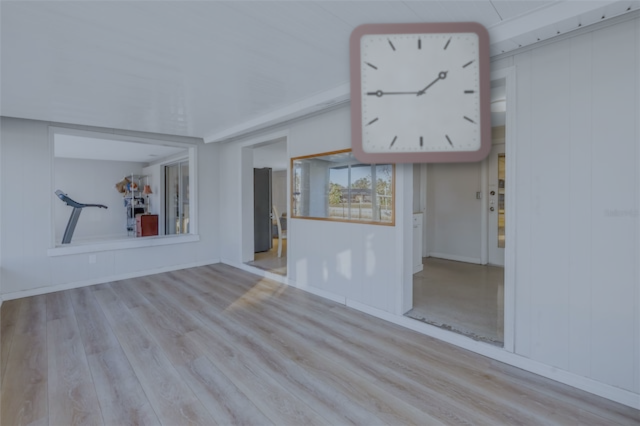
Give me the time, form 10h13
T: 1h45
